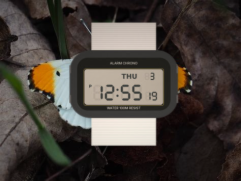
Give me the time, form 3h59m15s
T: 12h55m19s
